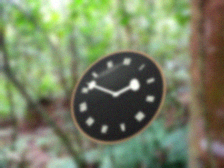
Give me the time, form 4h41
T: 1h47
